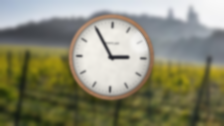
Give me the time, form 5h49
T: 2h55
